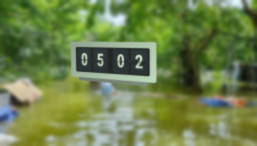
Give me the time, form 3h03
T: 5h02
